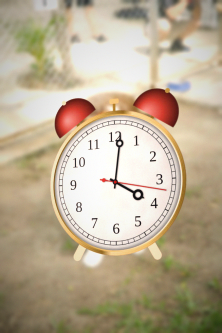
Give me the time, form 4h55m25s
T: 4h01m17s
